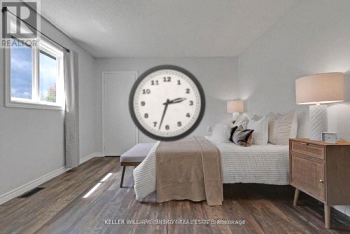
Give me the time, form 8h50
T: 2h33
